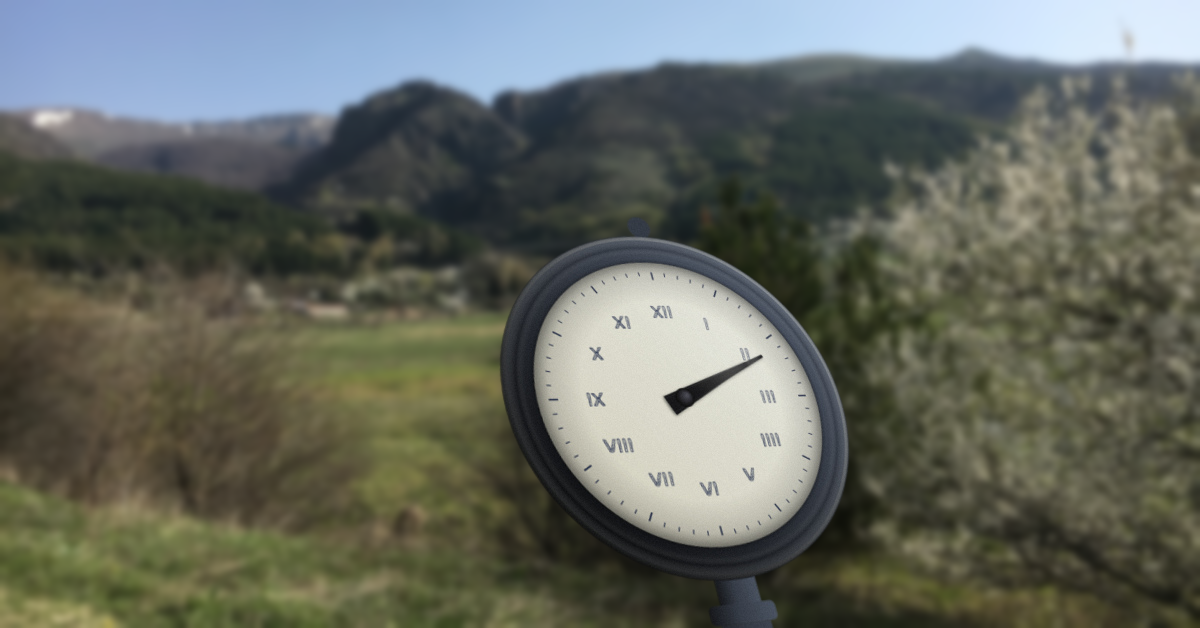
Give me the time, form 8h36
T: 2h11
